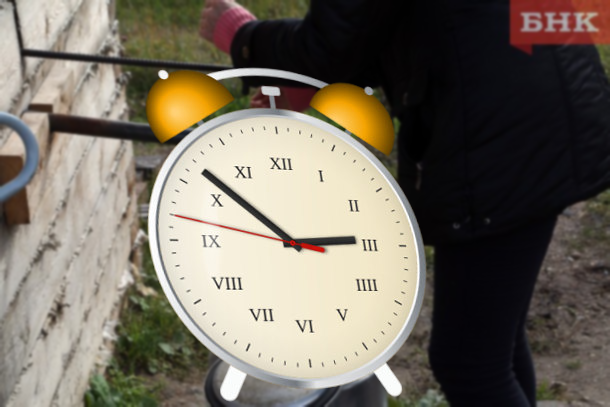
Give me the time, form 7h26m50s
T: 2h51m47s
